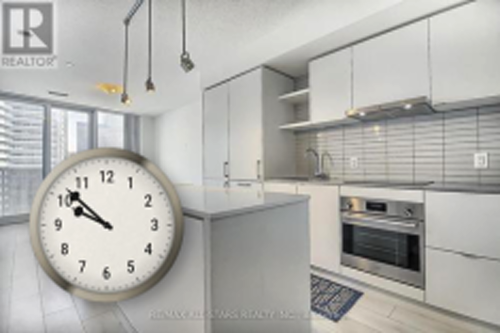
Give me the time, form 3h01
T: 9h52
